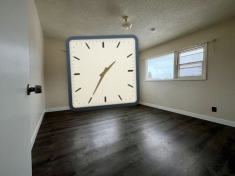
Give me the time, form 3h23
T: 1h35
